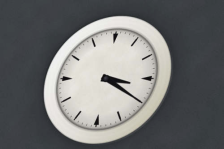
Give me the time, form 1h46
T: 3h20
